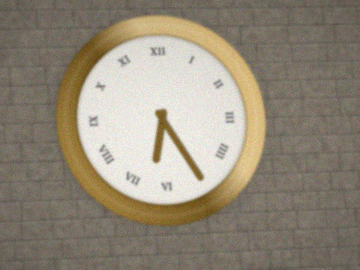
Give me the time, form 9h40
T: 6h25
